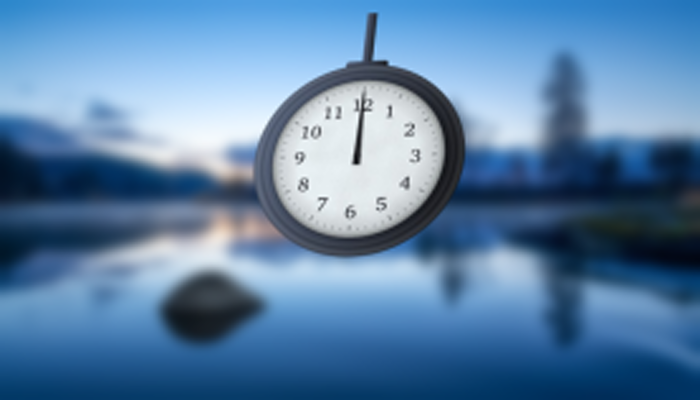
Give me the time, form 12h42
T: 12h00
